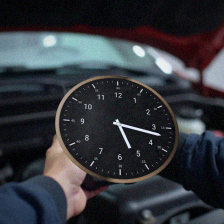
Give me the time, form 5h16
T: 5h17
